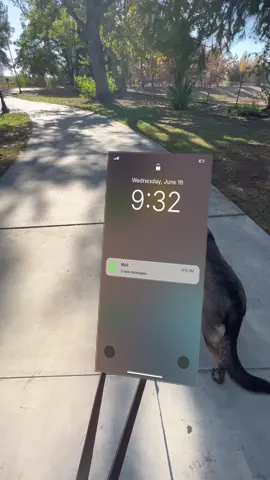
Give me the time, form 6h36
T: 9h32
